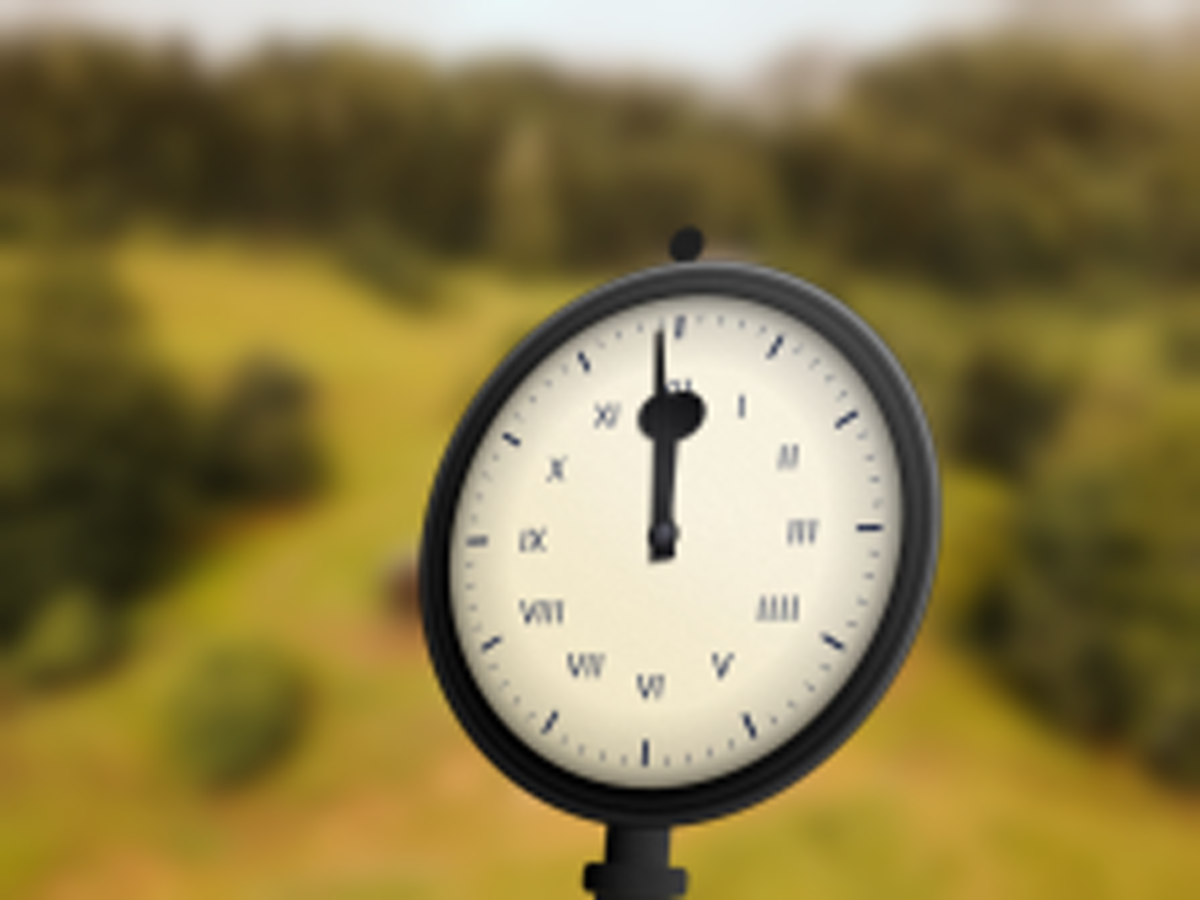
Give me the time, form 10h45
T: 11h59
